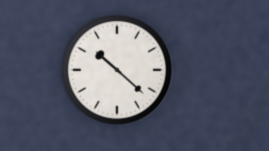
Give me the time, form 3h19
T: 10h22
